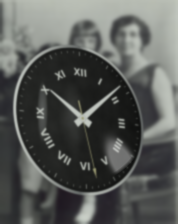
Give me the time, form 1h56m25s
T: 10h08m28s
